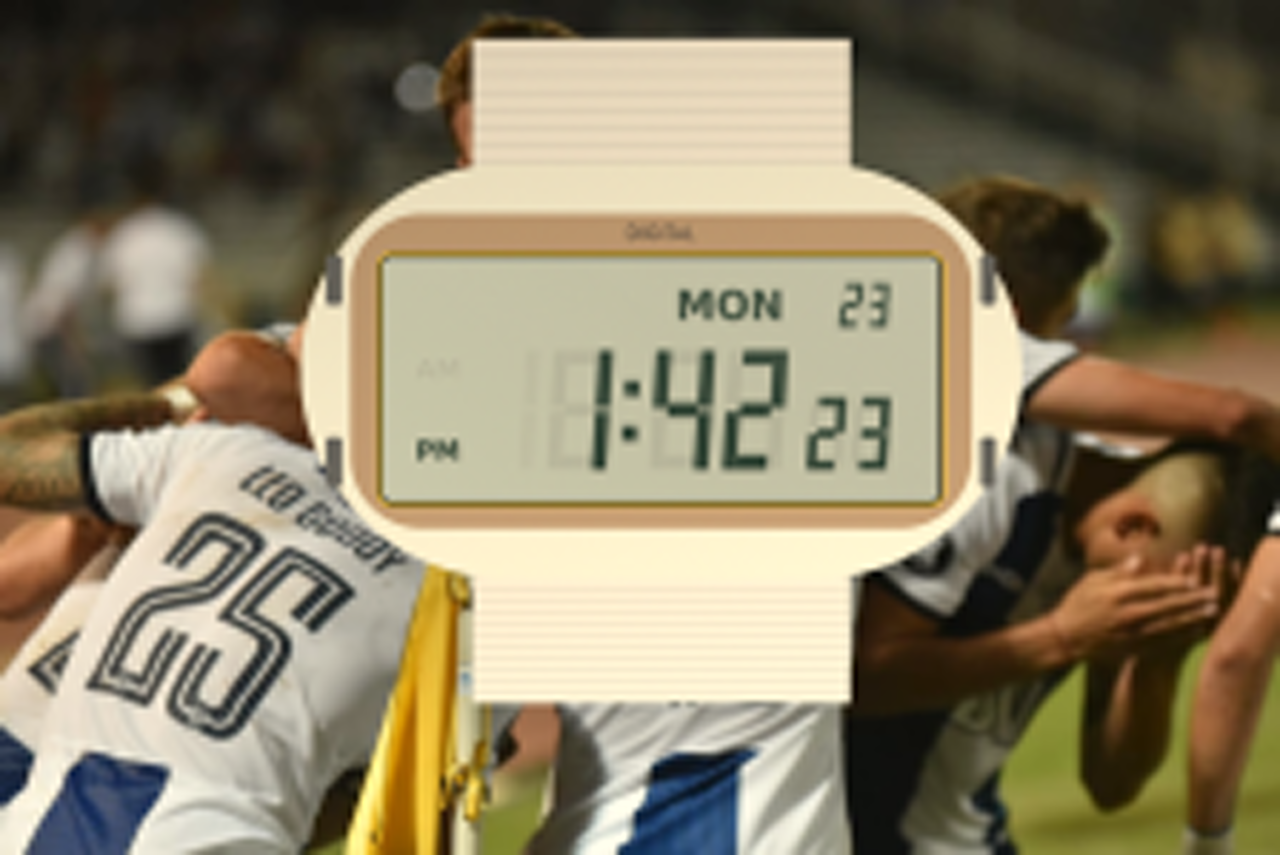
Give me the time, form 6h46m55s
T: 1h42m23s
